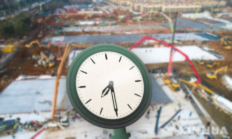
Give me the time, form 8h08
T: 7h30
